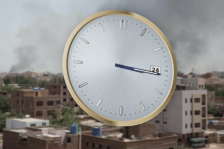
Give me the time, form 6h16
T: 3h16
